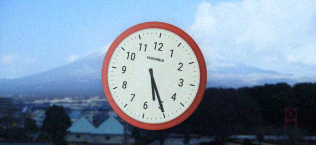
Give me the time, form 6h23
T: 5h25
